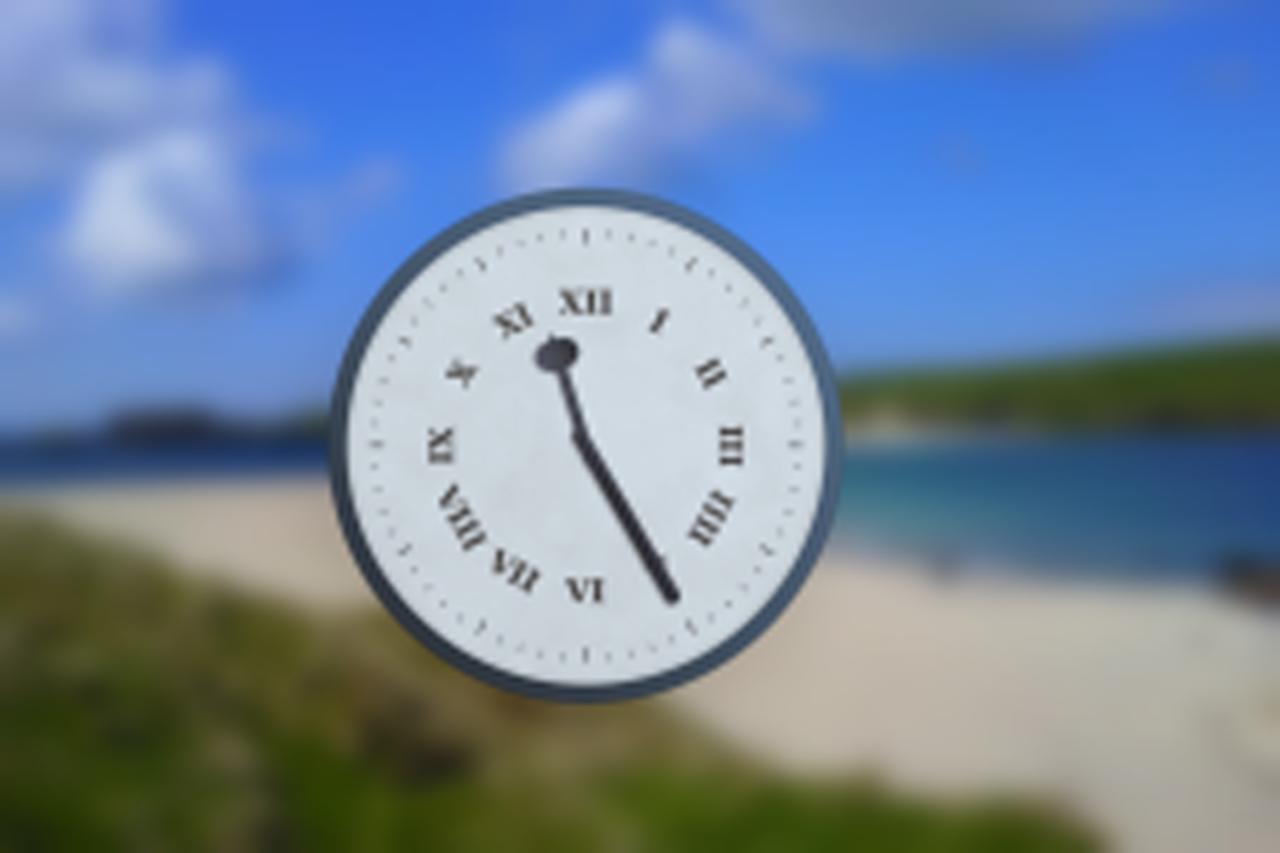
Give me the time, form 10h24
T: 11h25
